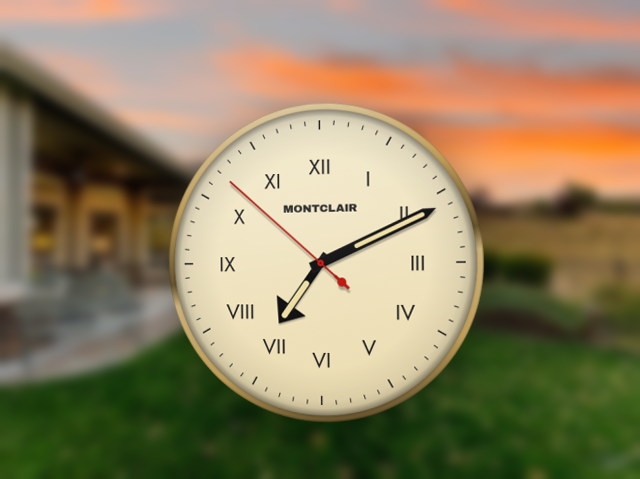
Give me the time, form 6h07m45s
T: 7h10m52s
